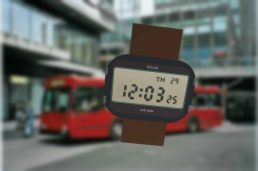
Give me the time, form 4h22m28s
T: 12h03m25s
